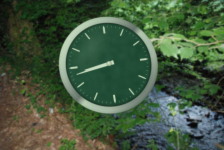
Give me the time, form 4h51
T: 8h43
